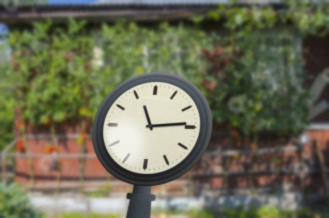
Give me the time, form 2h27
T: 11h14
